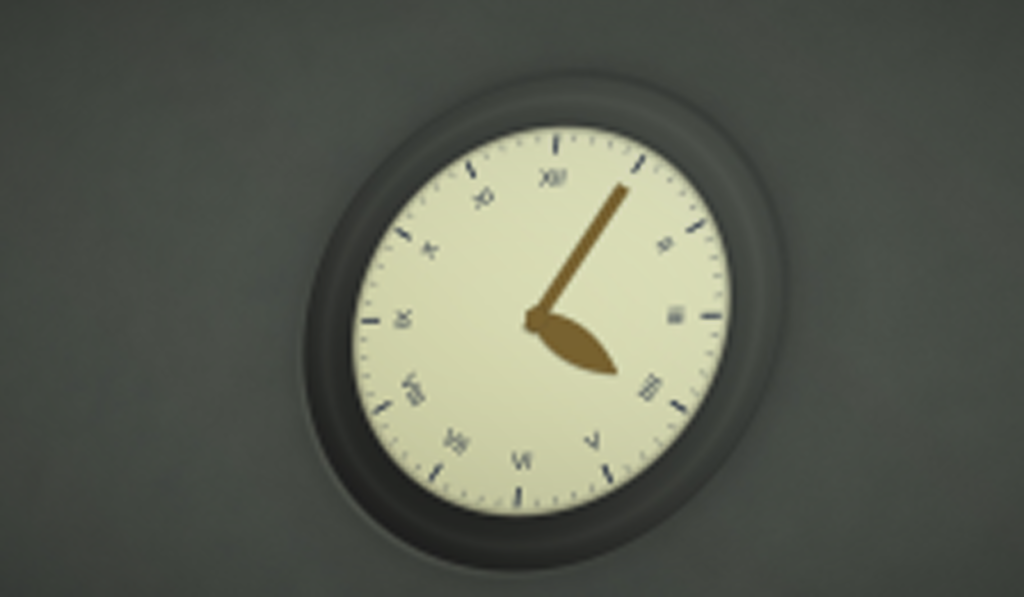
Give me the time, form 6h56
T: 4h05
